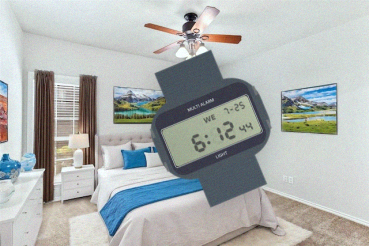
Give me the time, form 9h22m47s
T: 6h12m44s
